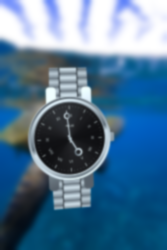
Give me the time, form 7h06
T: 4h59
